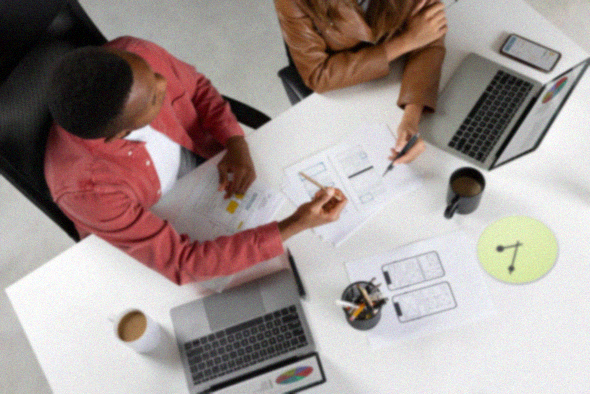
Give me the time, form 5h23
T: 8h32
